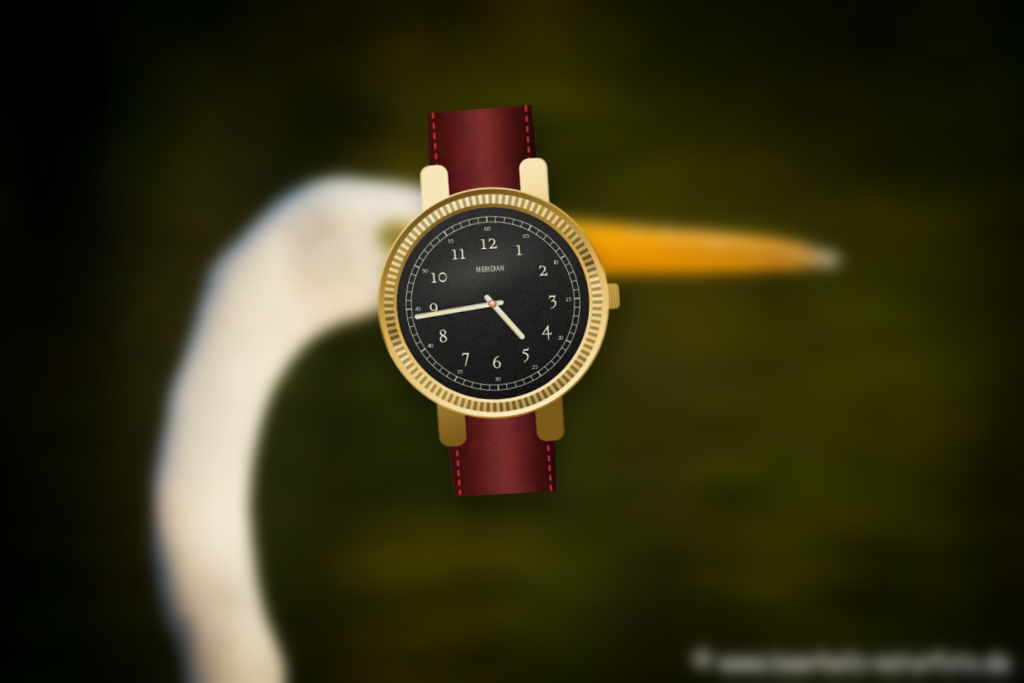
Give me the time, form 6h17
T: 4h44
